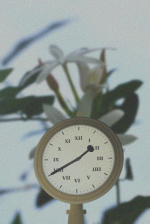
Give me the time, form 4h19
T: 1h40
